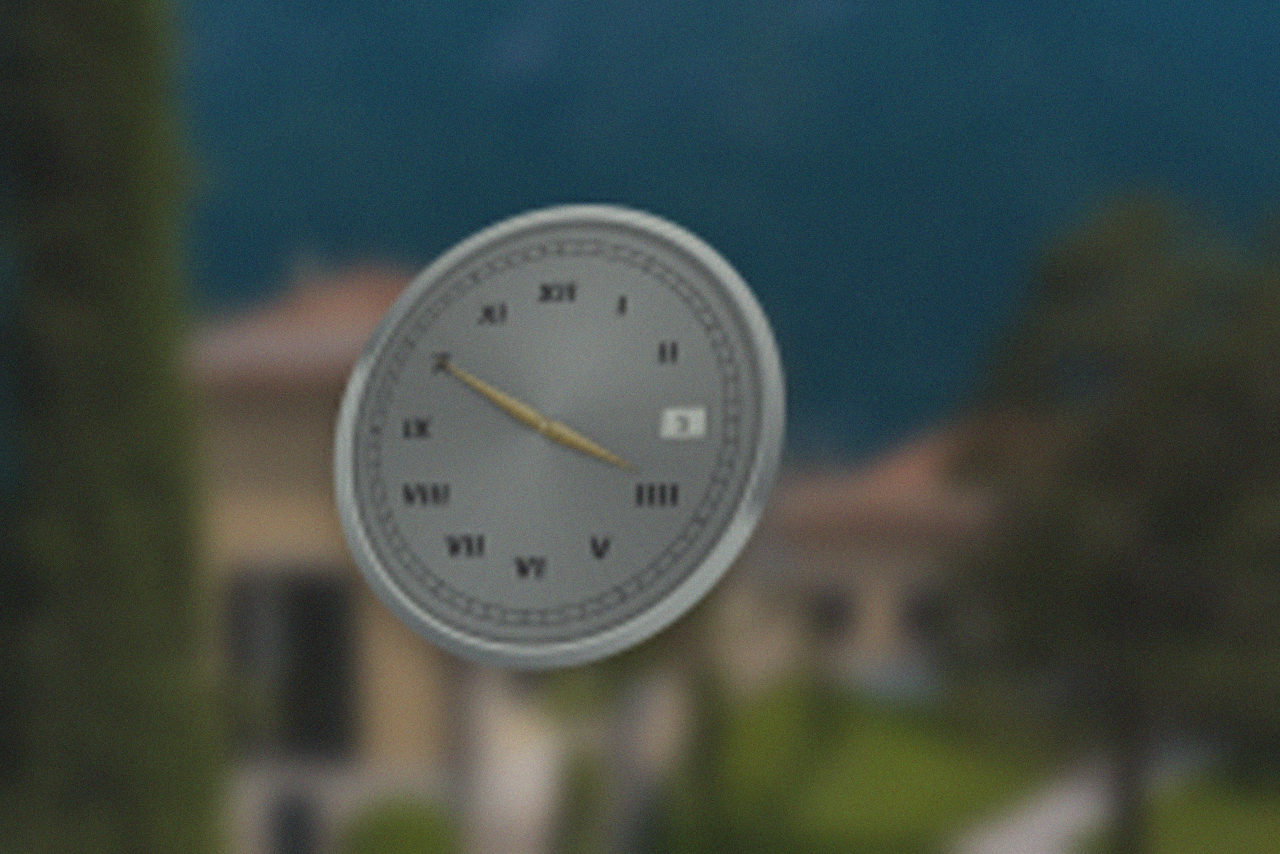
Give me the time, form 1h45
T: 3h50
